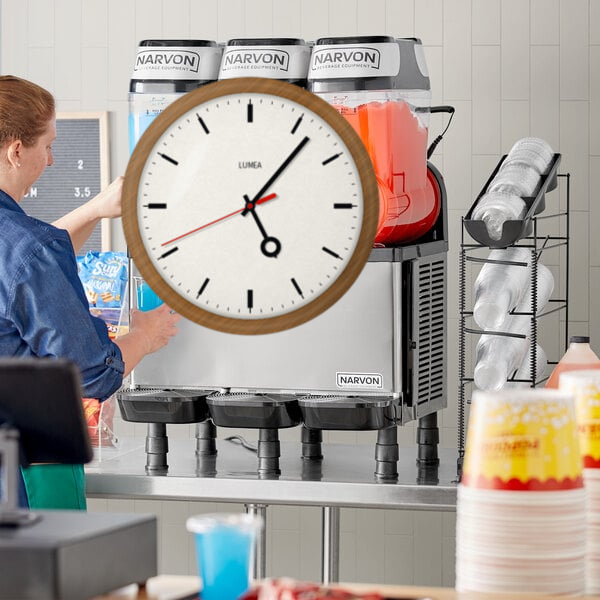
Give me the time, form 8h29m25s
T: 5h06m41s
